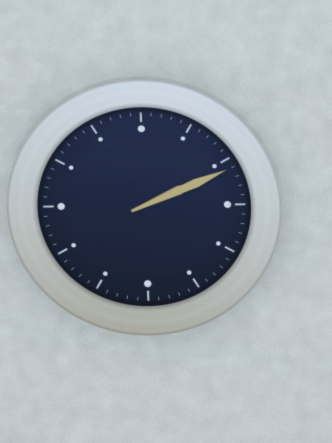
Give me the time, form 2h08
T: 2h11
